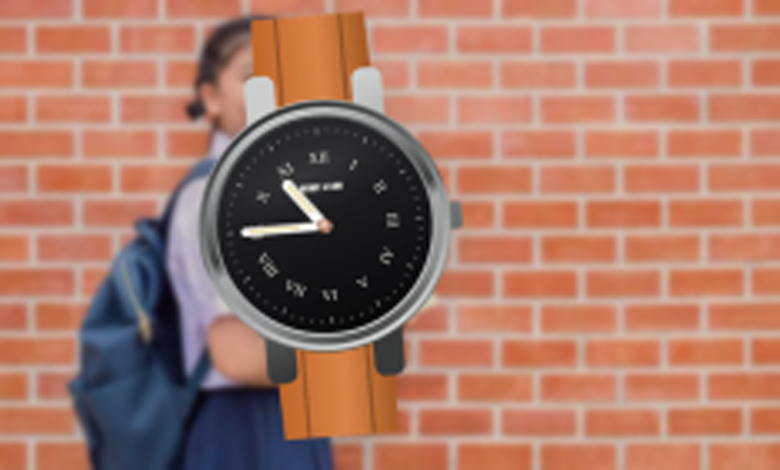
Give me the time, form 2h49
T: 10h45
